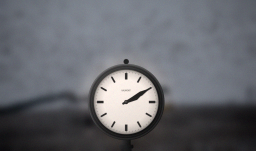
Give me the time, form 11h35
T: 2h10
